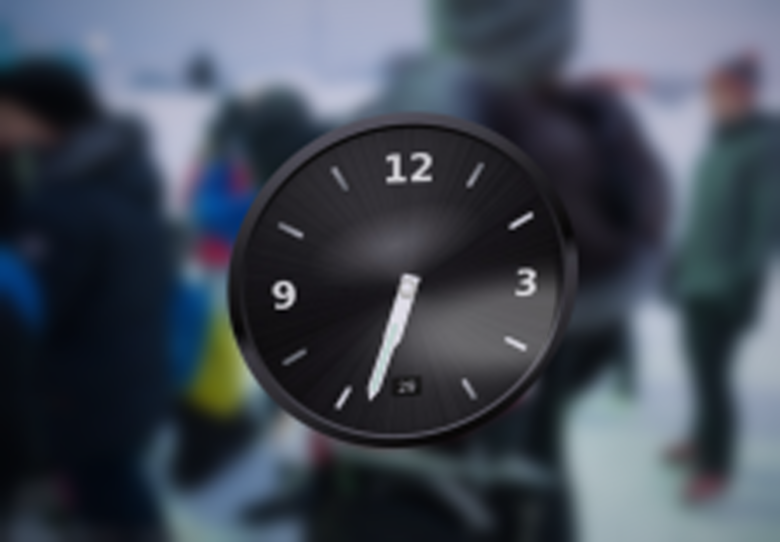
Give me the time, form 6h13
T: 6h33
